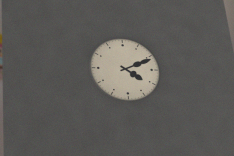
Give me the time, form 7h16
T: 4h11
